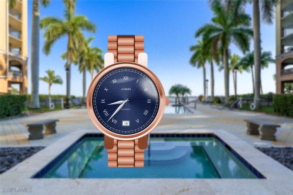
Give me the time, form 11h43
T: 8h37
